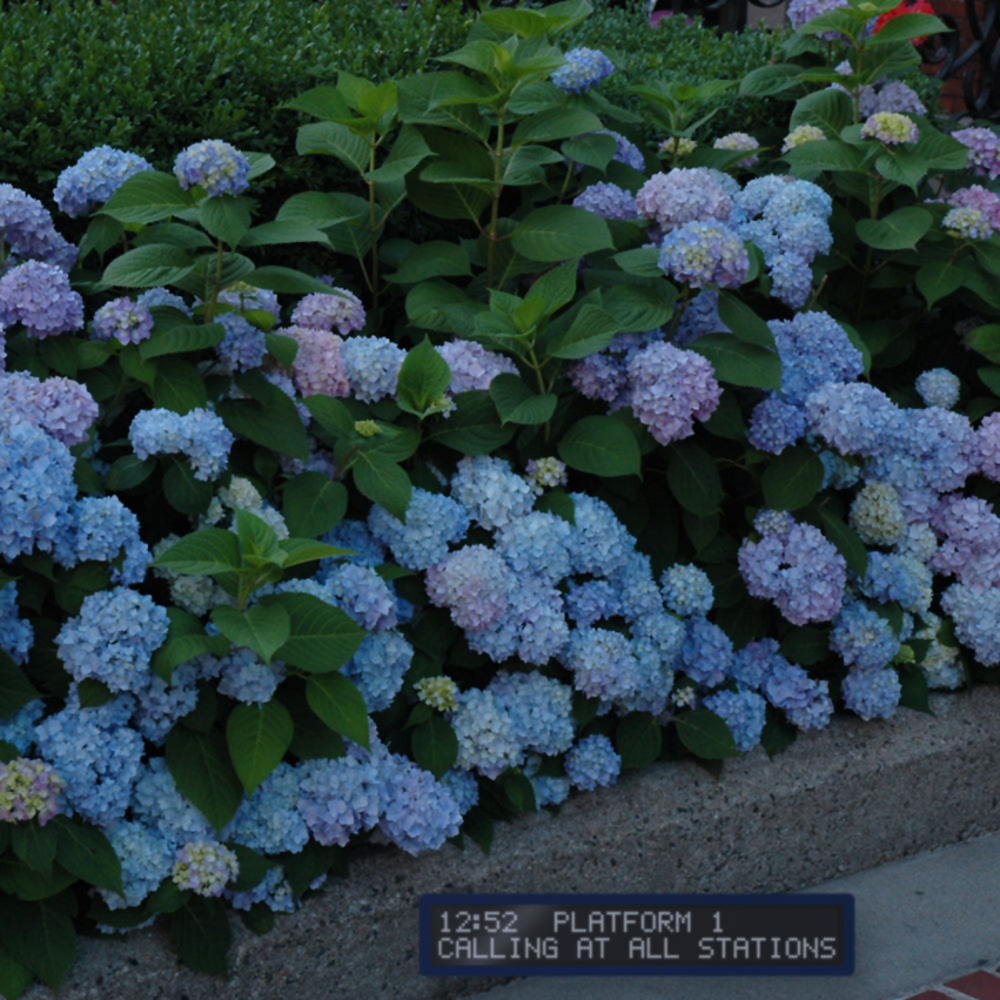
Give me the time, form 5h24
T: 12h52
